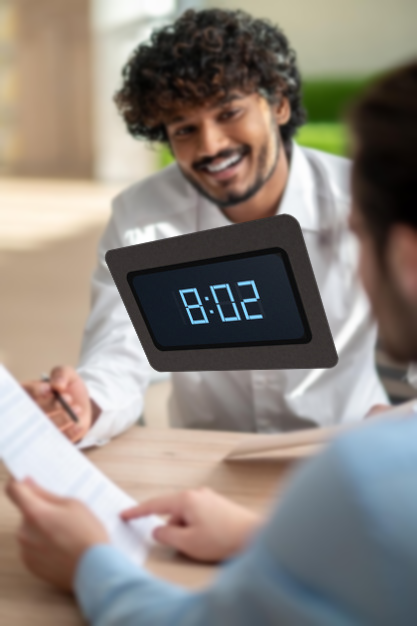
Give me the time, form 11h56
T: 8h02
